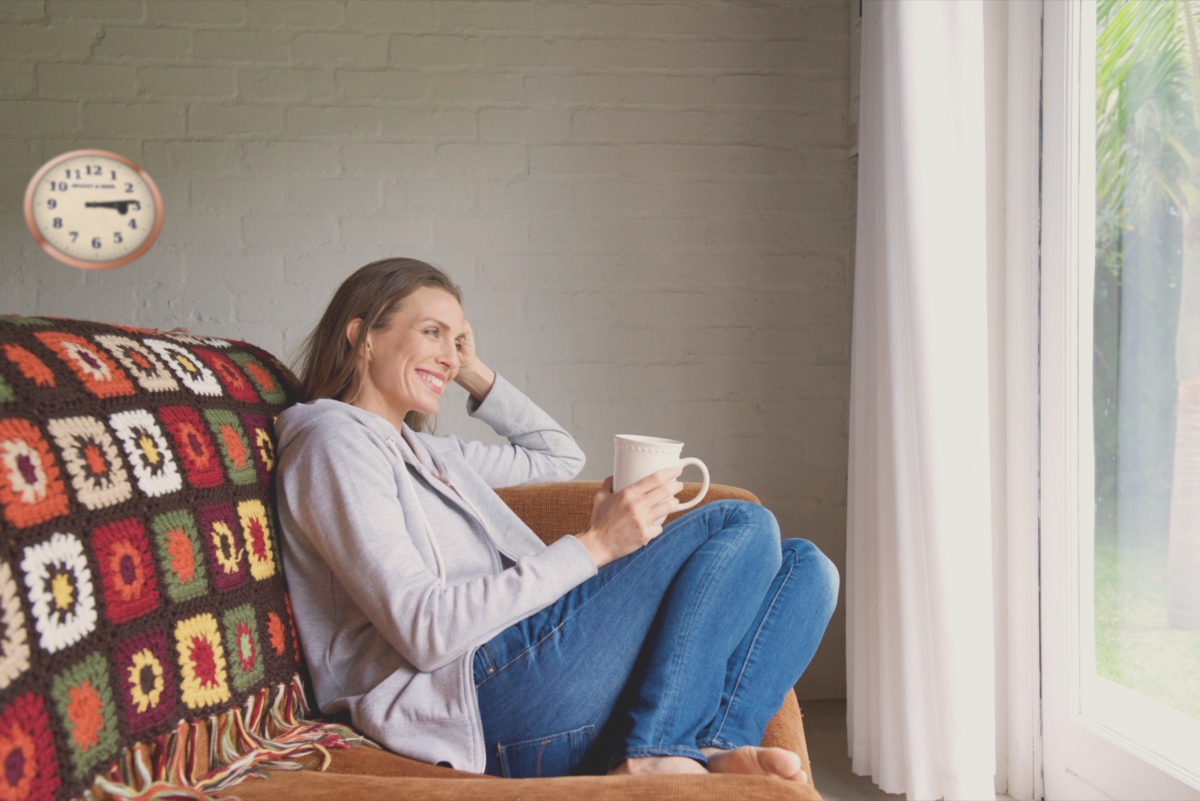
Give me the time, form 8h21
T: 3h14
